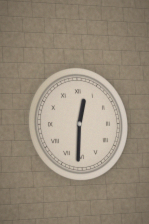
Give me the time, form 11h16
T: 12h31
